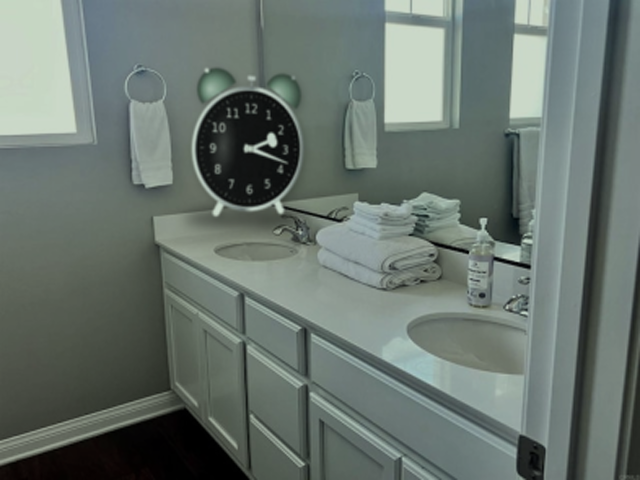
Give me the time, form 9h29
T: 2h18
